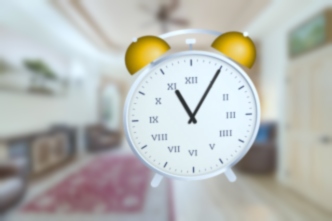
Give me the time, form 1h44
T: 11h05
